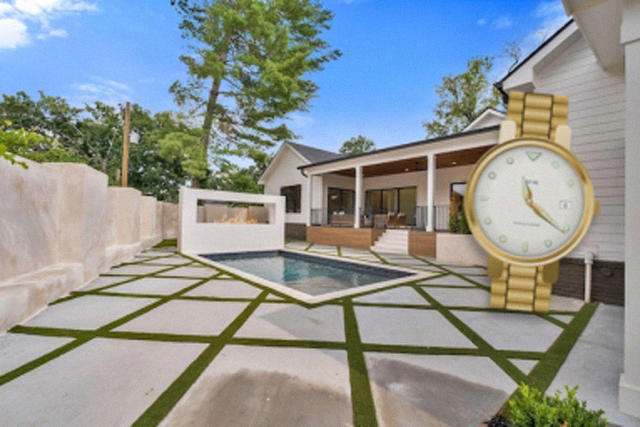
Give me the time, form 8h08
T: 11h21
